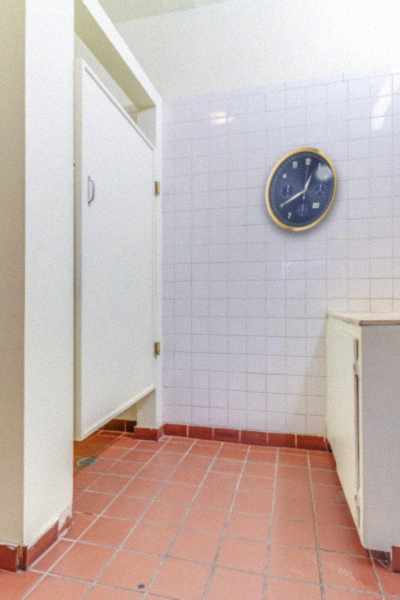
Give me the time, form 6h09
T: 12h40
